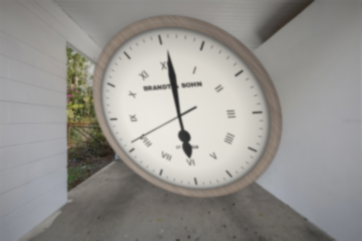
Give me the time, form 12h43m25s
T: 6h00m41s
